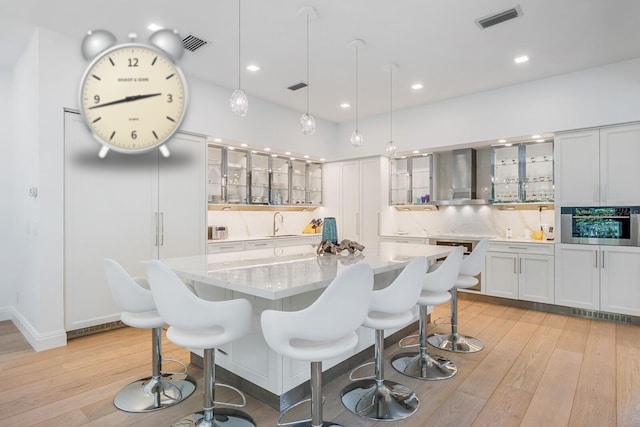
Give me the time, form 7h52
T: 2h43
